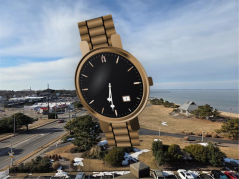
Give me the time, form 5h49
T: 6h31
